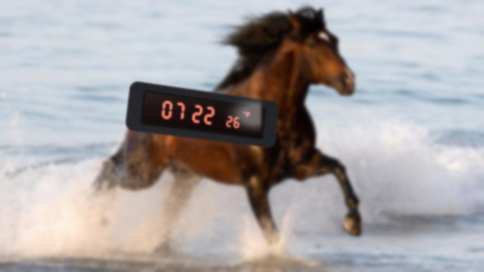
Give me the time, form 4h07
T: 7h22
